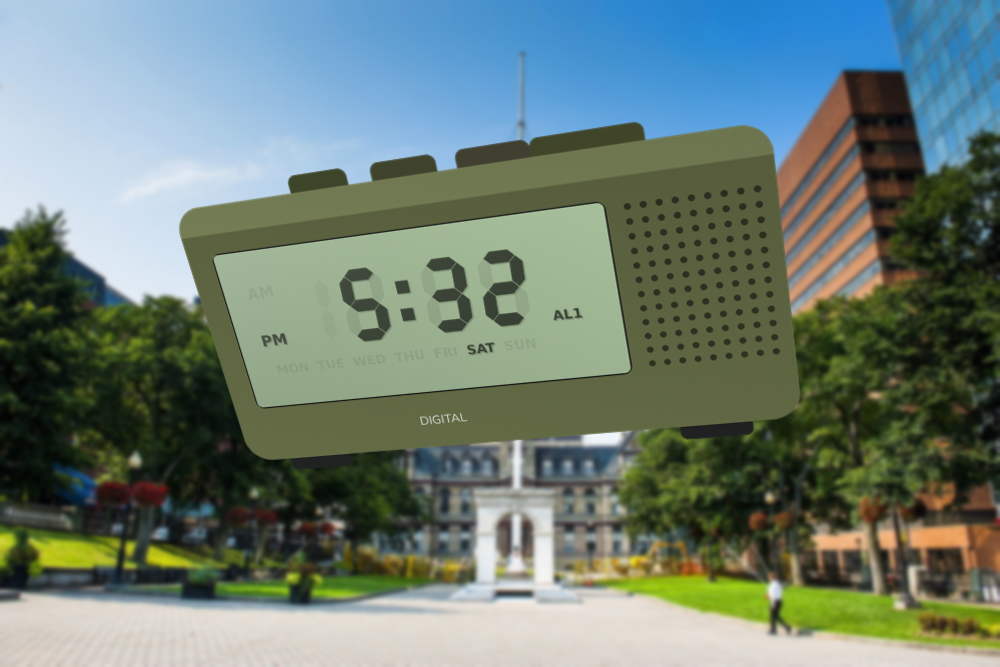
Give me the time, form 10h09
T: 5h32
